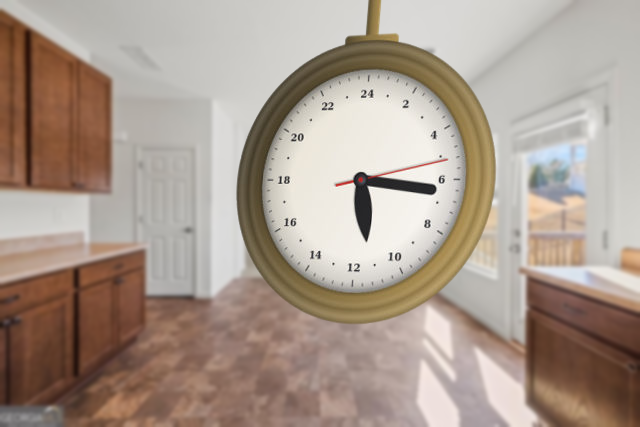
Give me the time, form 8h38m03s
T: 11h16m13s
